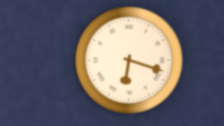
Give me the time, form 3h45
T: 6h18
